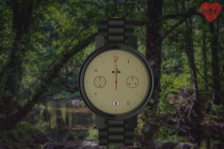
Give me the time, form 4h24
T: 11h59
